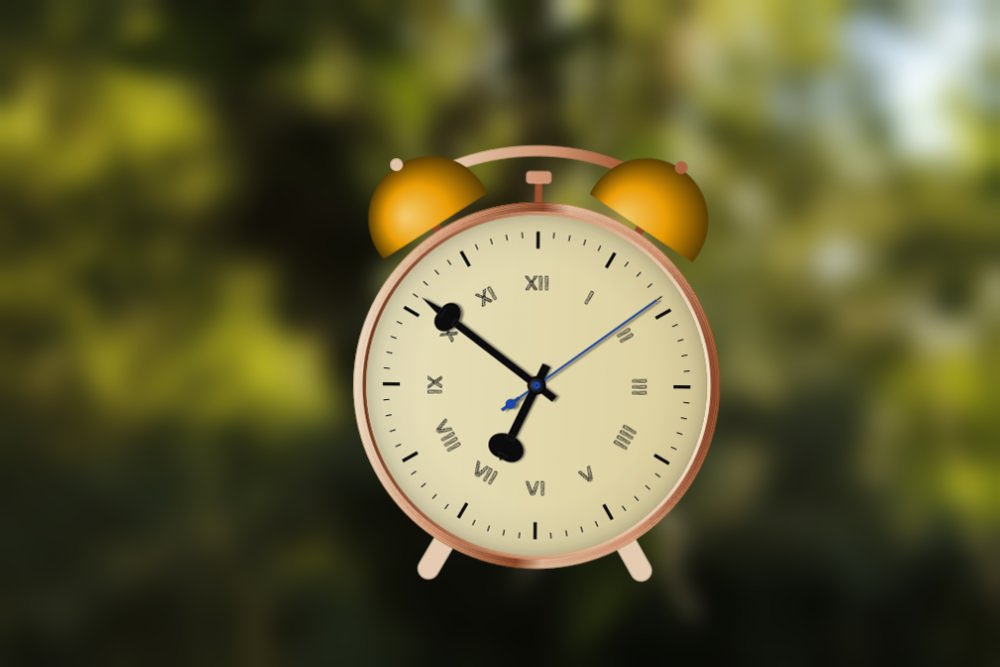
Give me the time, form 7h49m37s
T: 6h51m09s
